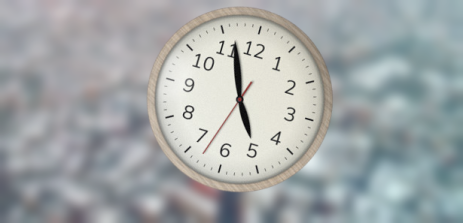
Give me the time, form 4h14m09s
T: 4h56m33s
